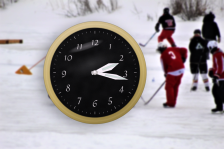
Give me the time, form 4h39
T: 2h17
